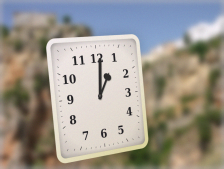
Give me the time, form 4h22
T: 1h01
